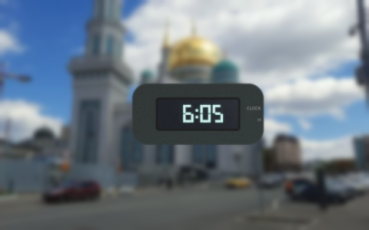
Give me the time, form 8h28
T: 6h05
